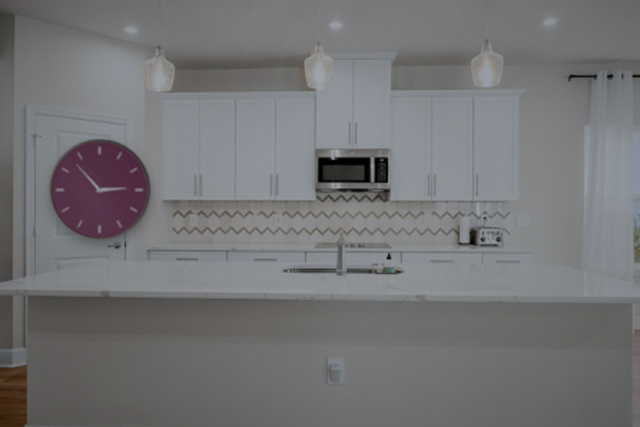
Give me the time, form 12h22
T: 2h53
